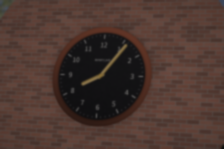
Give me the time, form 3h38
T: 8h06
